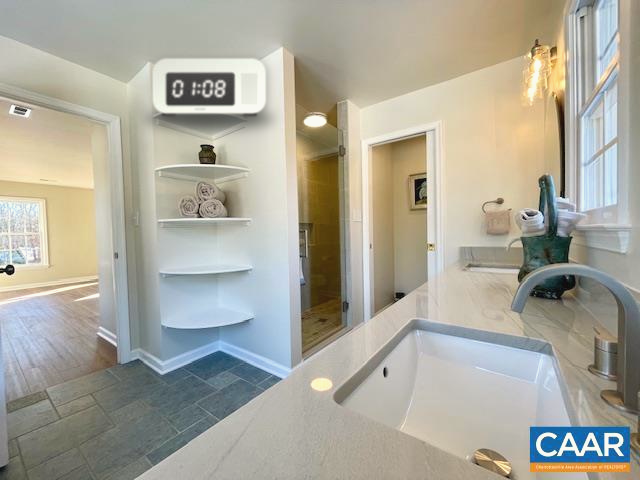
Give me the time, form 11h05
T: 1h08
